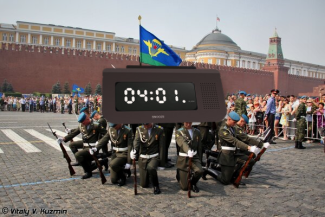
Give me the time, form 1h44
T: 4h01
